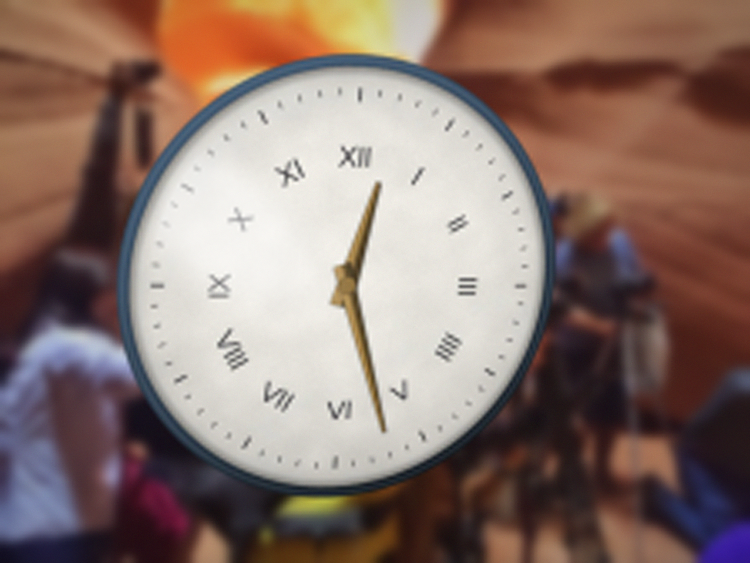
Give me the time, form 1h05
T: 12h27
